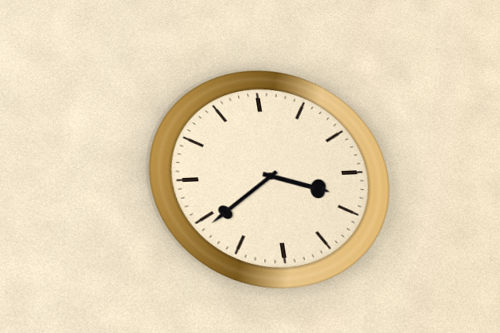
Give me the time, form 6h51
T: 3h39
